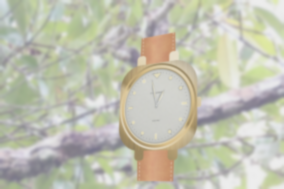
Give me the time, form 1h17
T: 12h58
